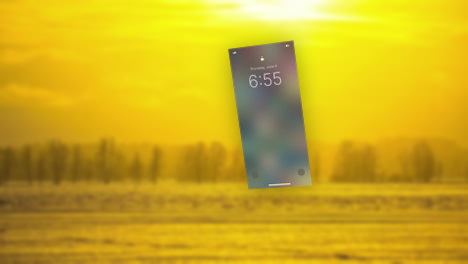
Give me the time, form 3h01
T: 6h55
